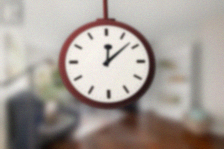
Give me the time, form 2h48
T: 12h08
